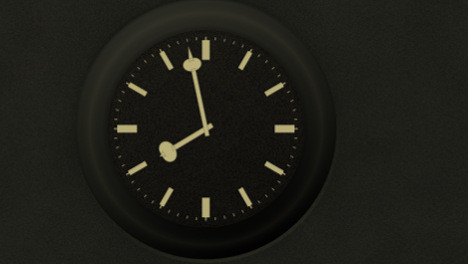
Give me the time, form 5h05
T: 7h58
